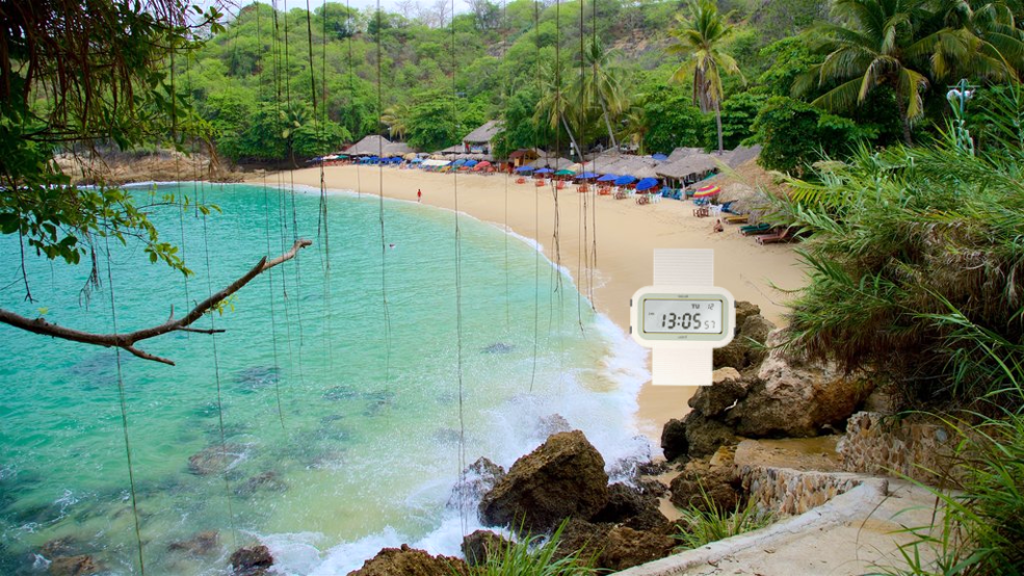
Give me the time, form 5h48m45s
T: 13h05m57s
